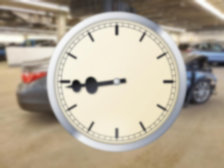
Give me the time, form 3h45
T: 8h44
